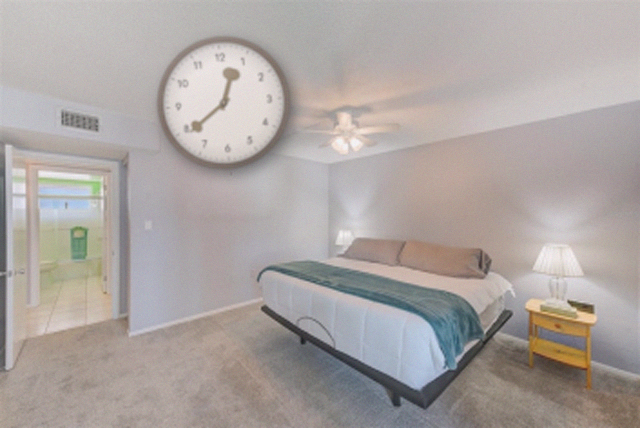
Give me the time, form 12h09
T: 12h39
